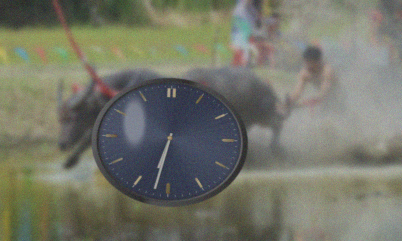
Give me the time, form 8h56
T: 6h32
